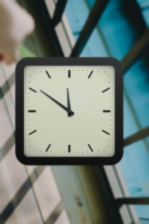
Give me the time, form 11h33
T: 11h51
